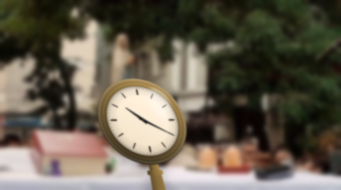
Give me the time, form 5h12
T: 10h20
